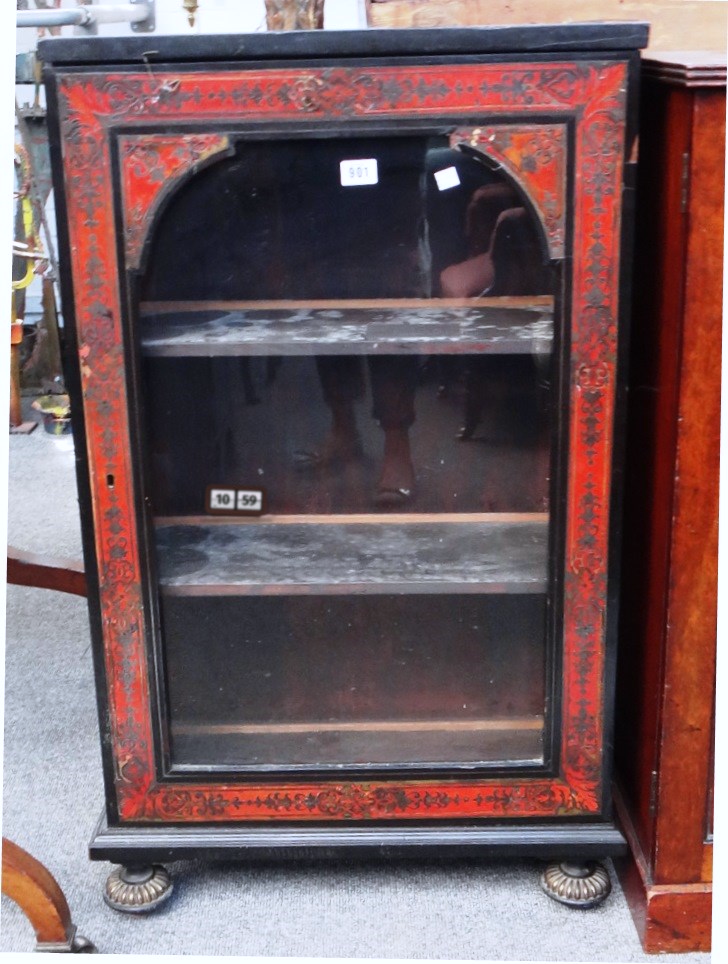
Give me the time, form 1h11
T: 10h59
